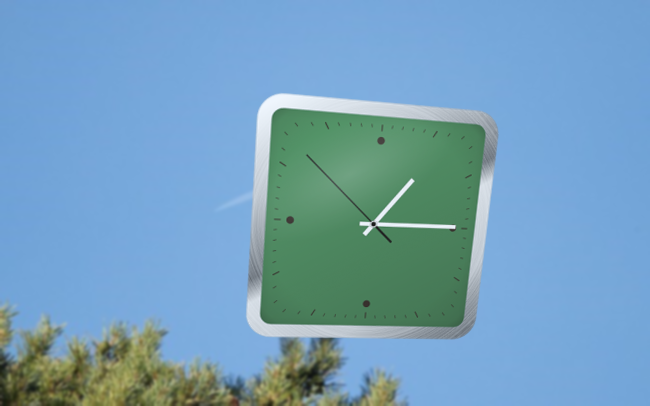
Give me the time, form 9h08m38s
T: 1h14m52s
